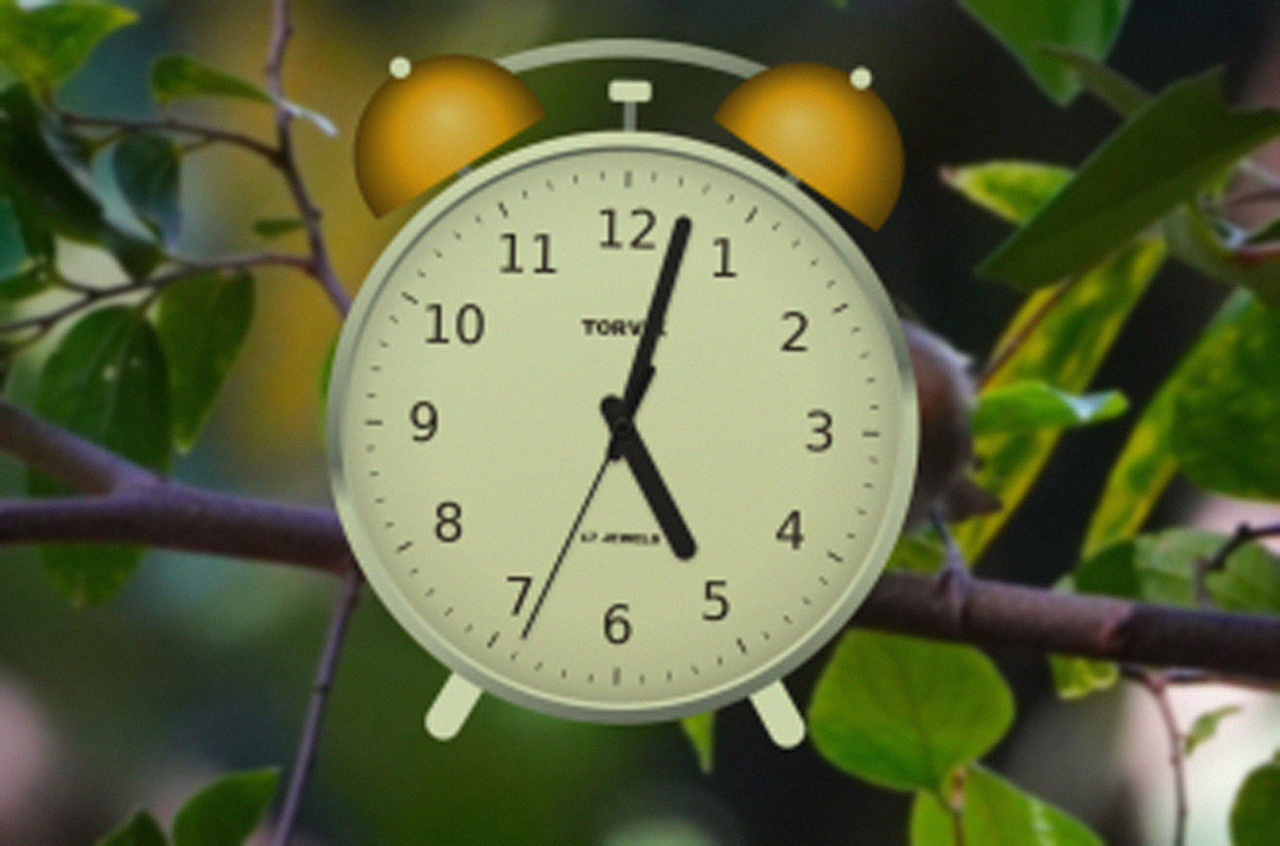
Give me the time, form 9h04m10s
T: 5h02m34s
